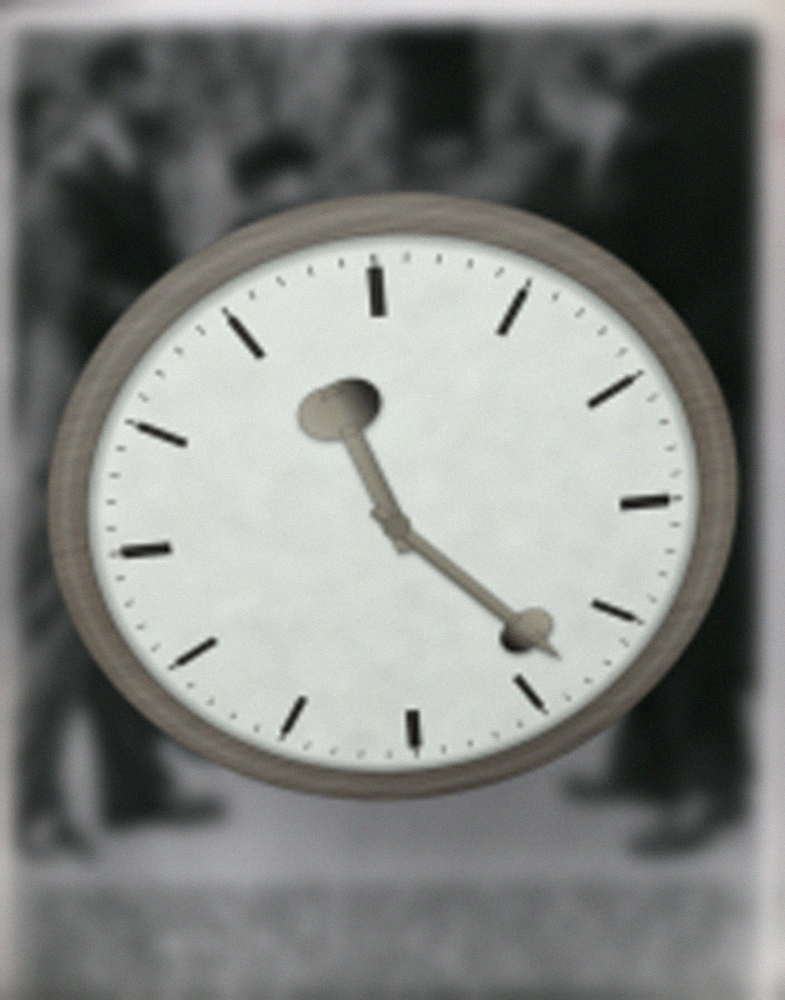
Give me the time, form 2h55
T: 11h23
